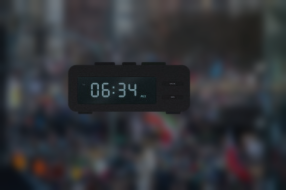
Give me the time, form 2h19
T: 6h34
